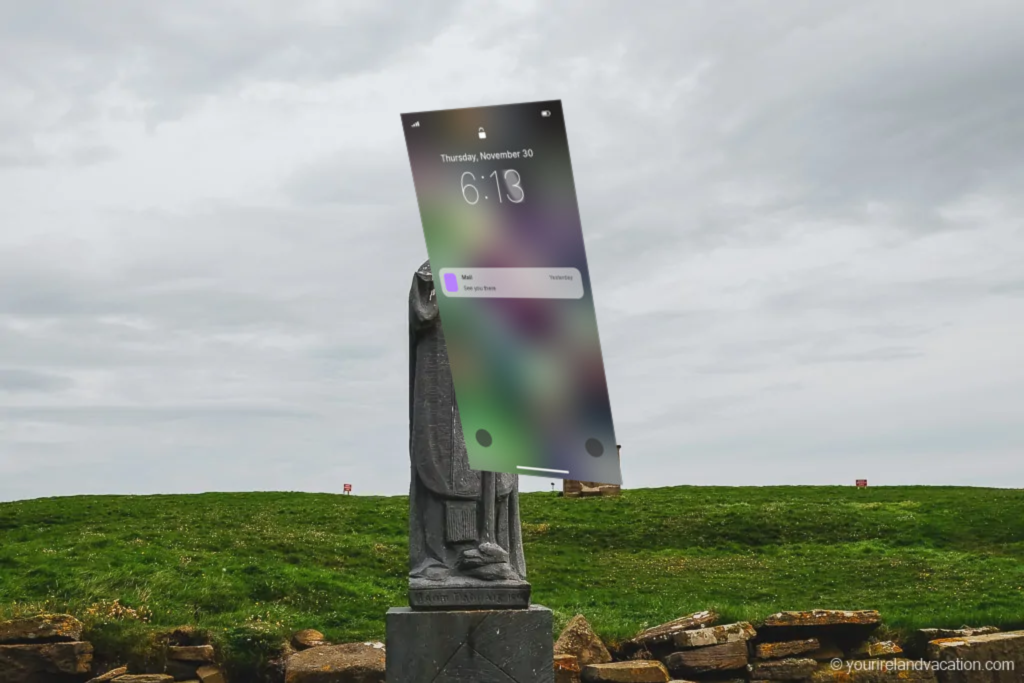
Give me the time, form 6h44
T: 6h13
